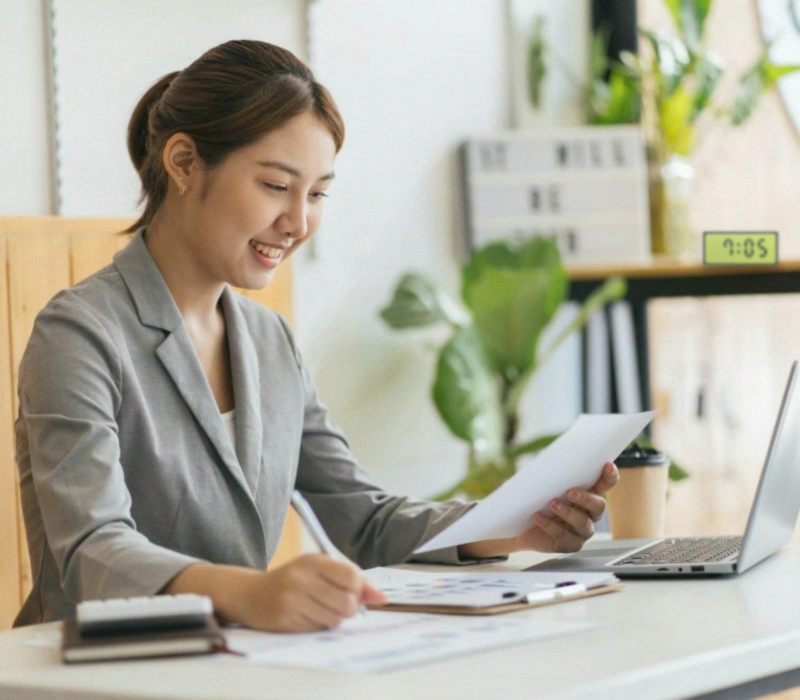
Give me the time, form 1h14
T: 7h05
